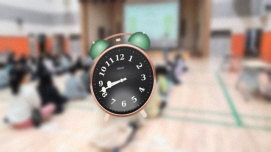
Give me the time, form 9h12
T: 8h42
